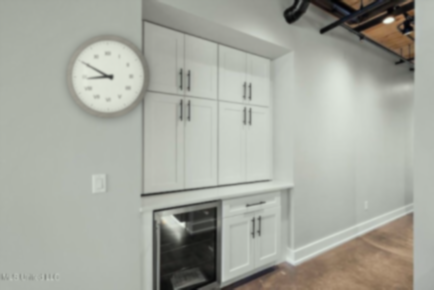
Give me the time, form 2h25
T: 8h50
